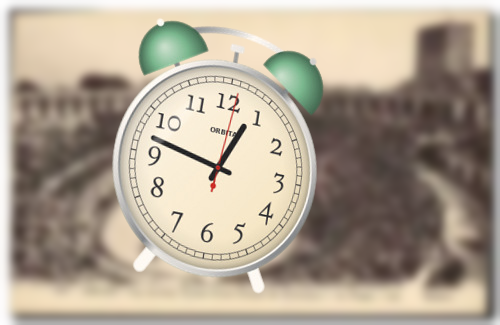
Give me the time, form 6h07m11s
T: 12h47m01s
